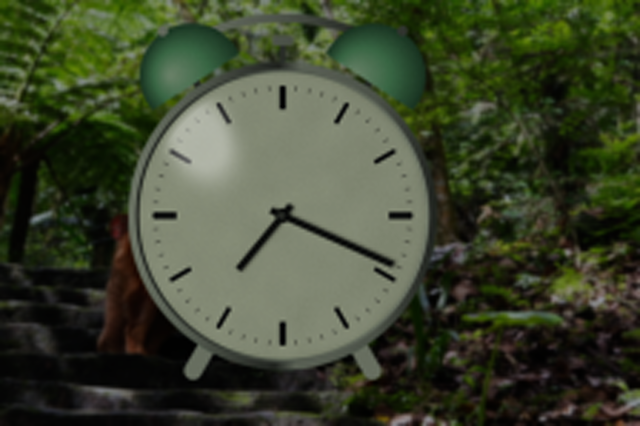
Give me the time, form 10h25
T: 7h19
